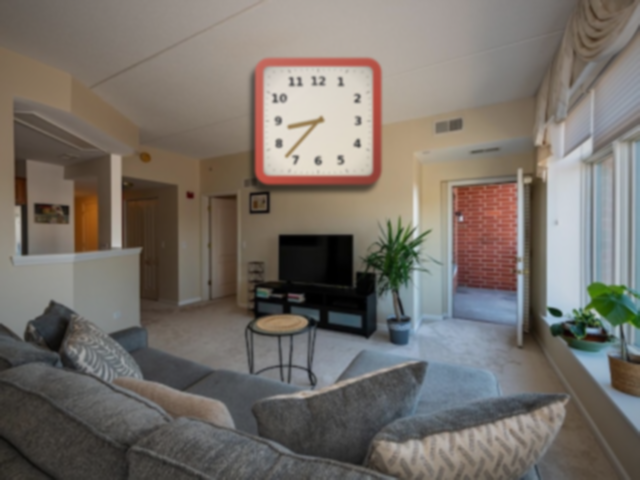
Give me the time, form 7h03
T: 8h37
